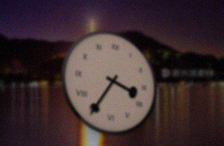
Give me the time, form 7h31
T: 3h35
